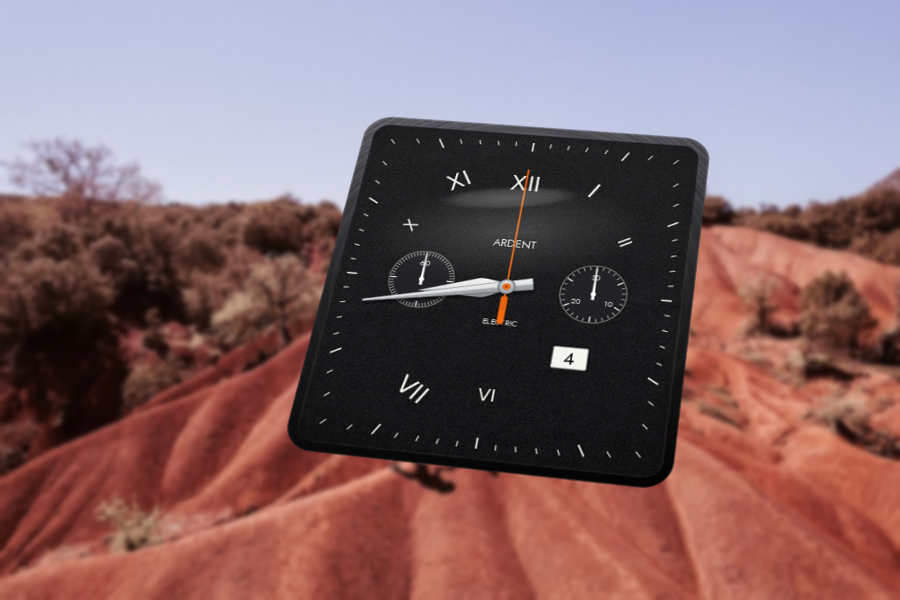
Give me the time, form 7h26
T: 8h43
